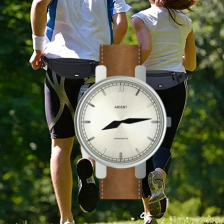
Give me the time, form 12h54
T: 8h14
